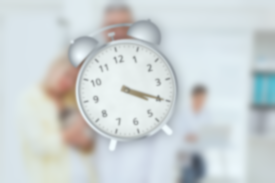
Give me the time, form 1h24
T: 4h20
